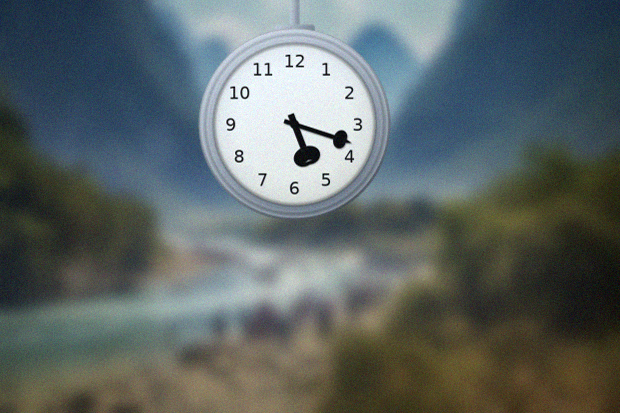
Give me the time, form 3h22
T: 5h18
